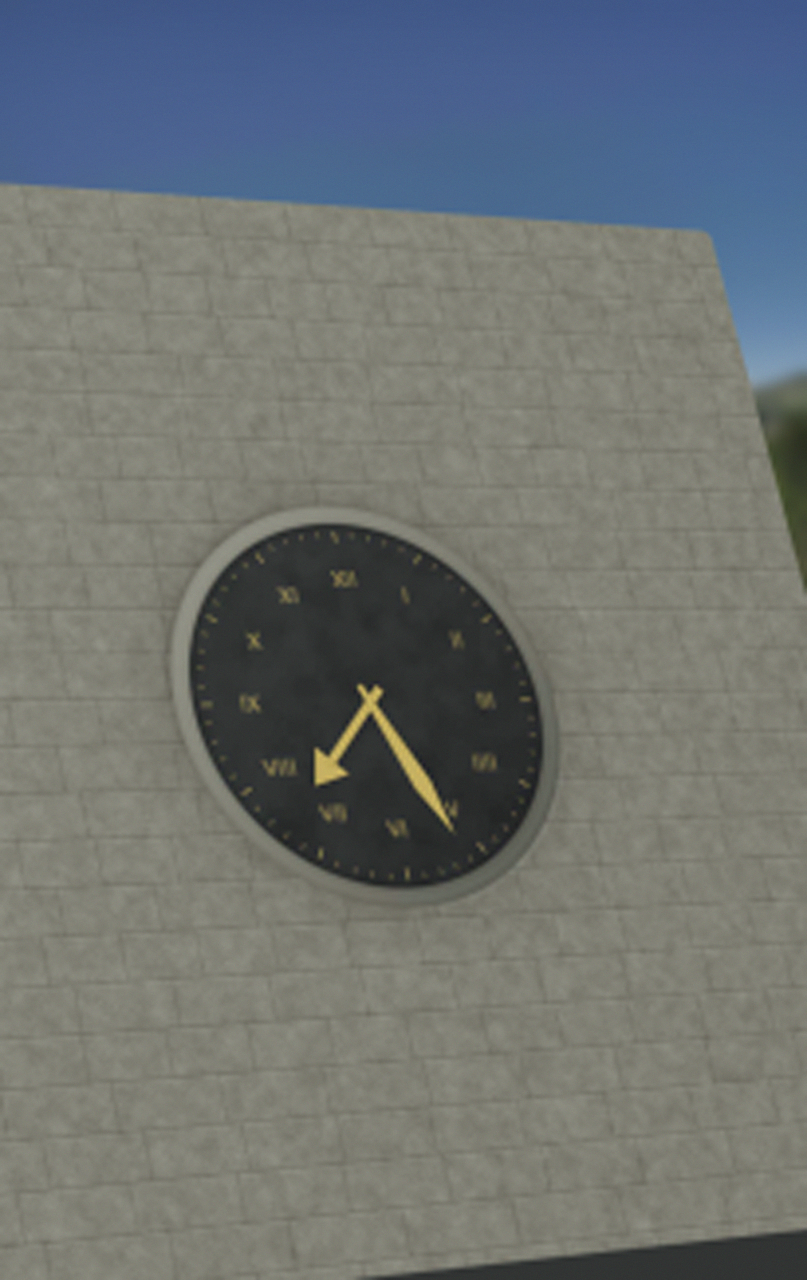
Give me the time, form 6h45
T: 7h26
